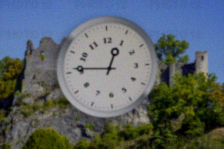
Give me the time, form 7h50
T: 12h46
